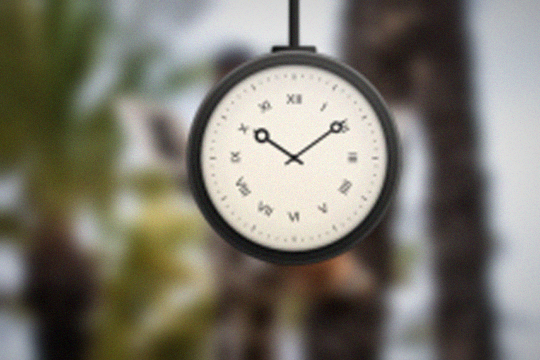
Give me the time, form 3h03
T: 10h09
